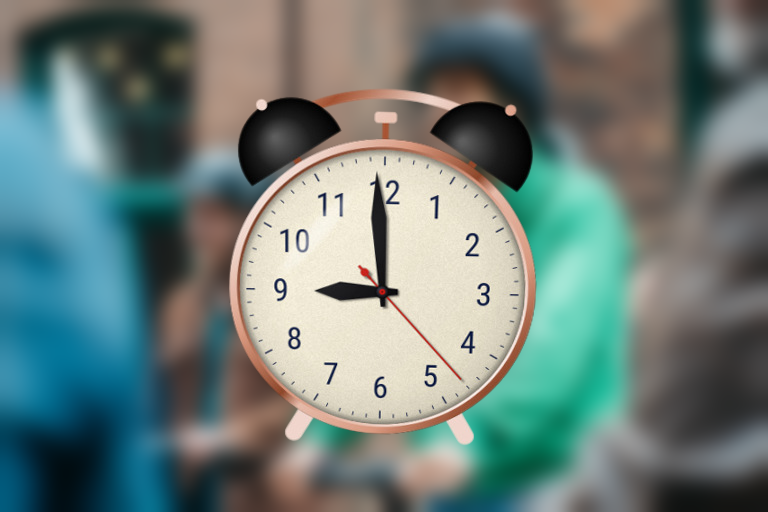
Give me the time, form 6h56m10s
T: 8h59m23s
